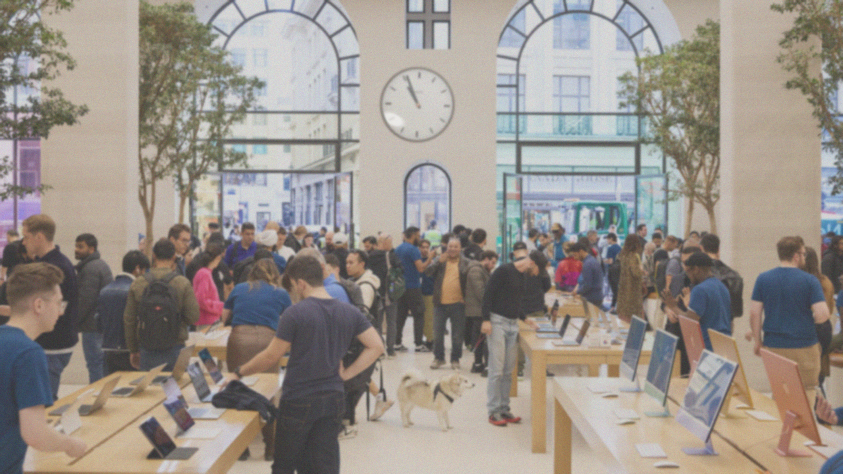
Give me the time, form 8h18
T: 10h56
